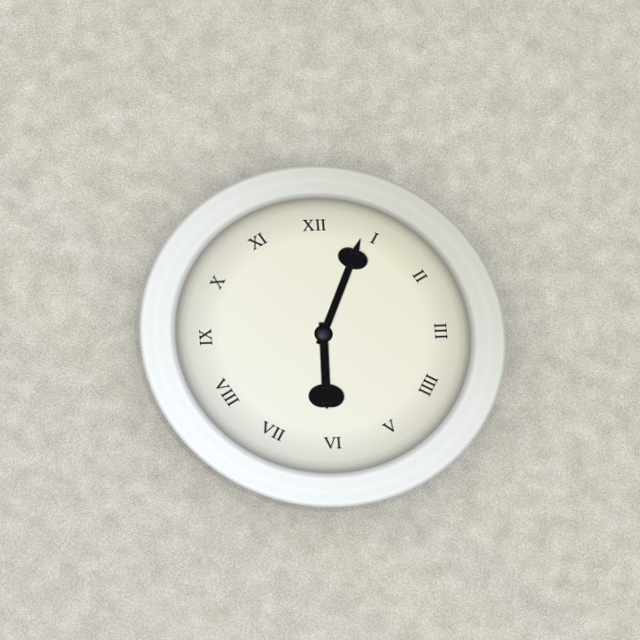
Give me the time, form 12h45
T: 6h04
